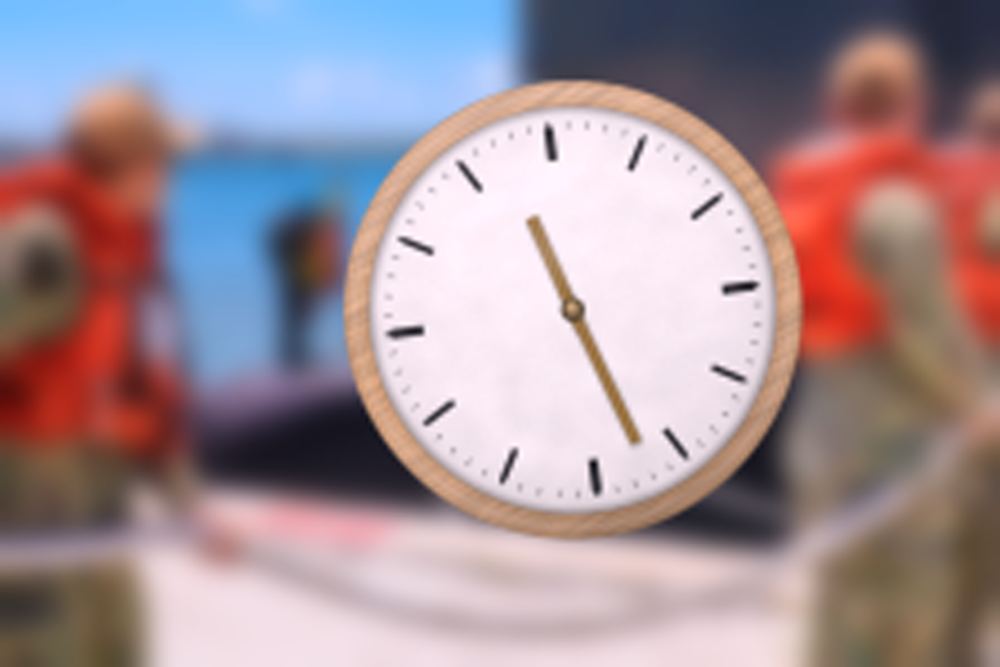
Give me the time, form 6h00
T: 11h27
